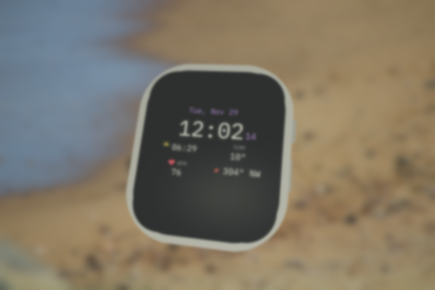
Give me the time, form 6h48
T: 12h02
